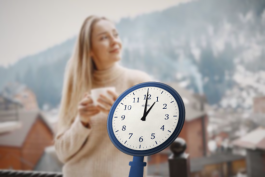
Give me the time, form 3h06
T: 1h00
